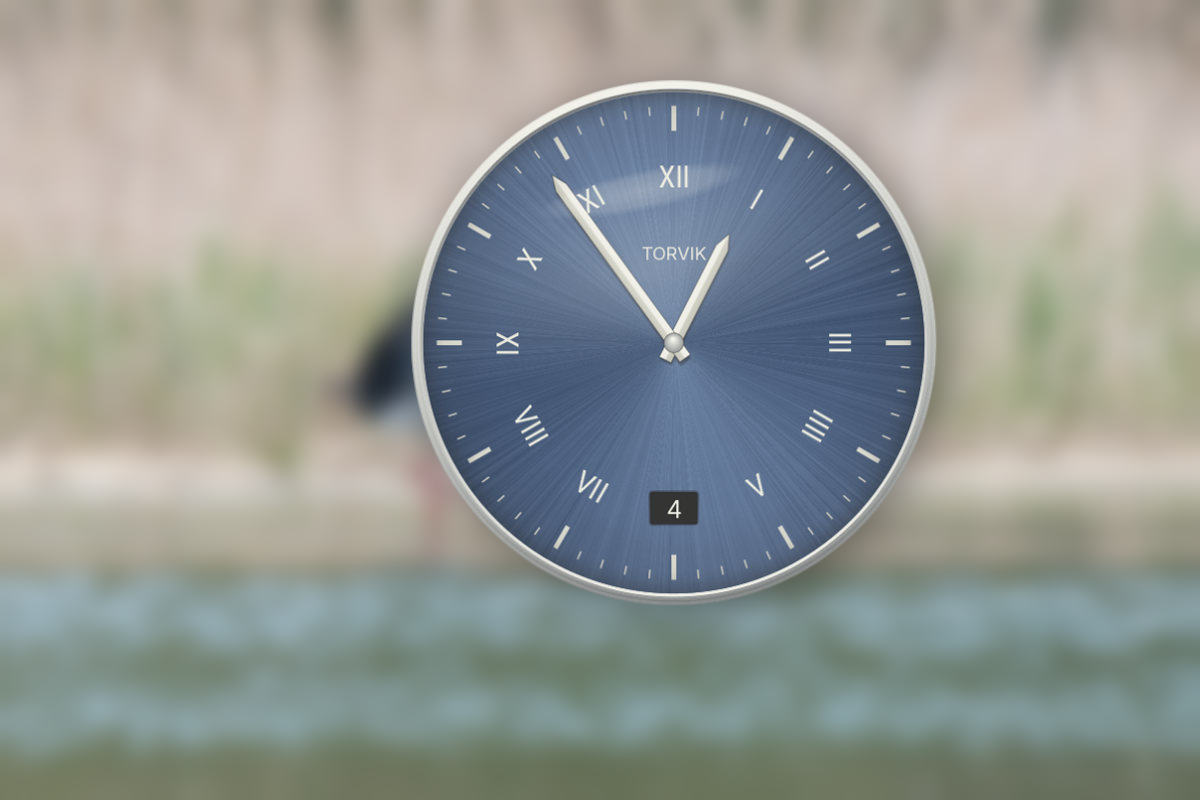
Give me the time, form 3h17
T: 12h54
